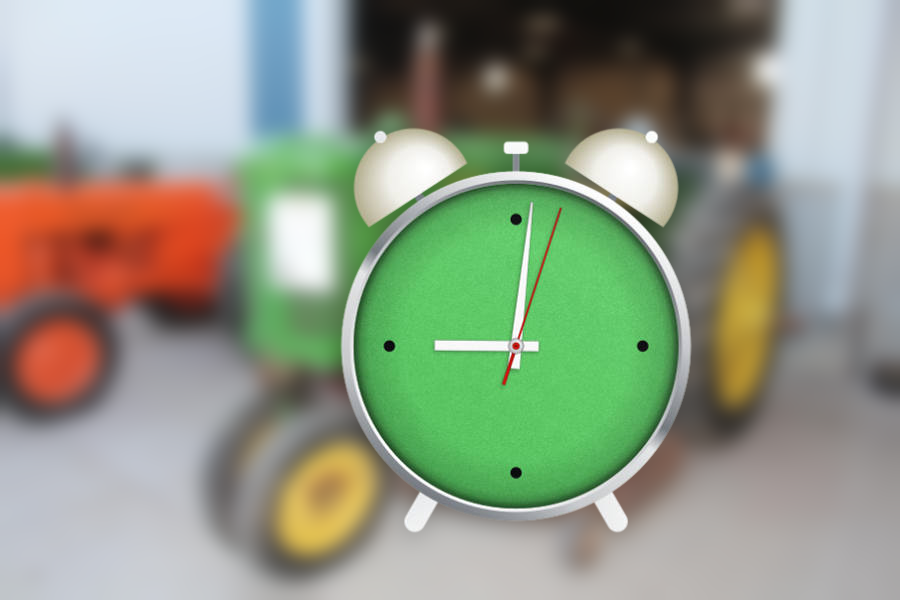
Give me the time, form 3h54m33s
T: 9h01m03s
